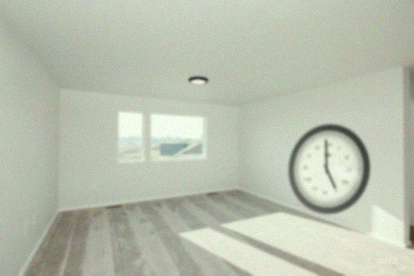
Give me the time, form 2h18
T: 4h59
